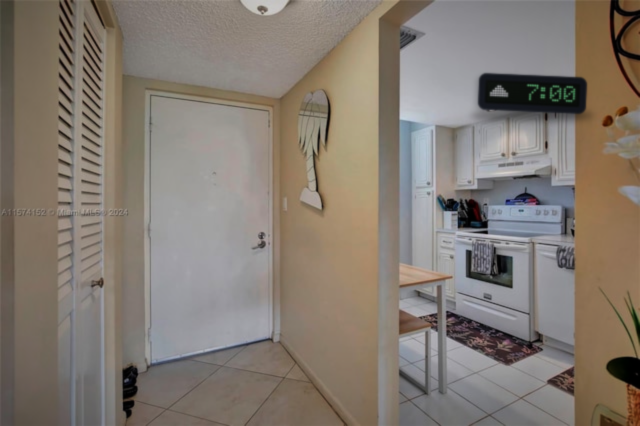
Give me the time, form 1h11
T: 7h00
